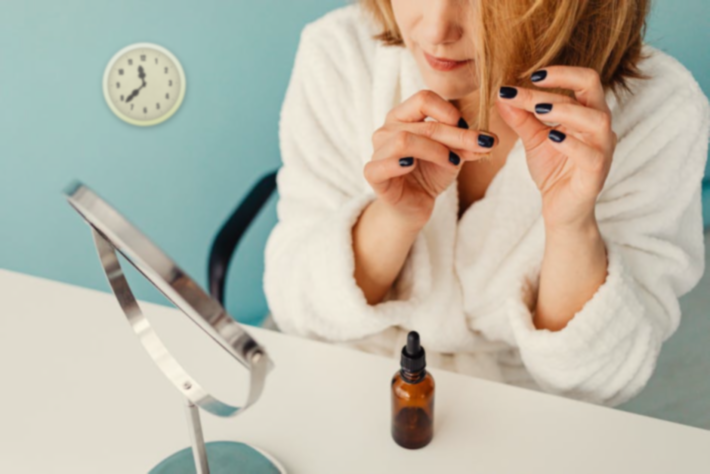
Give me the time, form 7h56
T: 11h38
